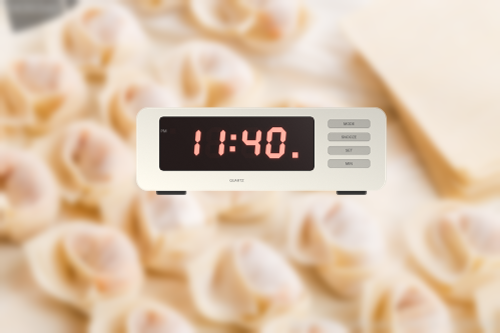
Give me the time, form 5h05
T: 11h40
